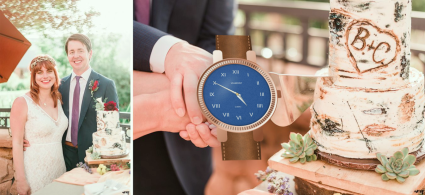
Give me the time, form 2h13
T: 4h50
